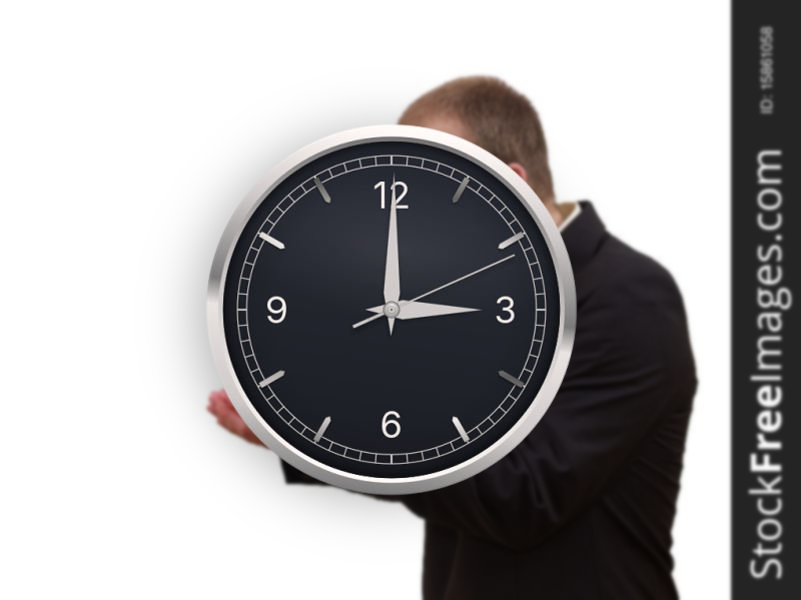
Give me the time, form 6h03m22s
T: 3h00m11s
